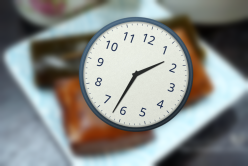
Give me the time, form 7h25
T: 1h32
